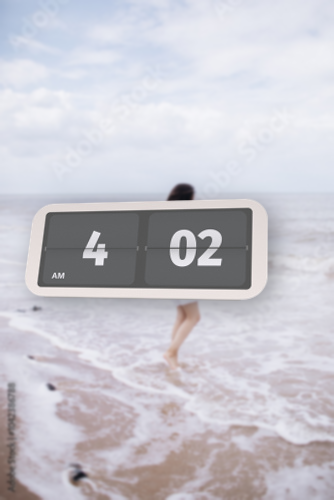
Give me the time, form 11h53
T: 4h02
